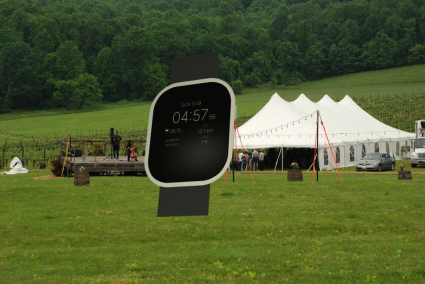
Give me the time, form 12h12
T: 4h57
